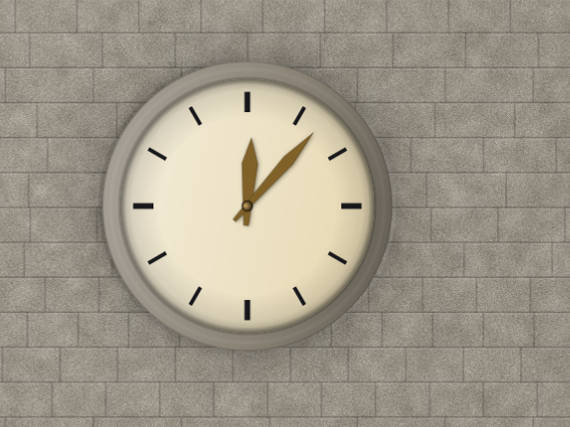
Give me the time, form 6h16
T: 12h07
